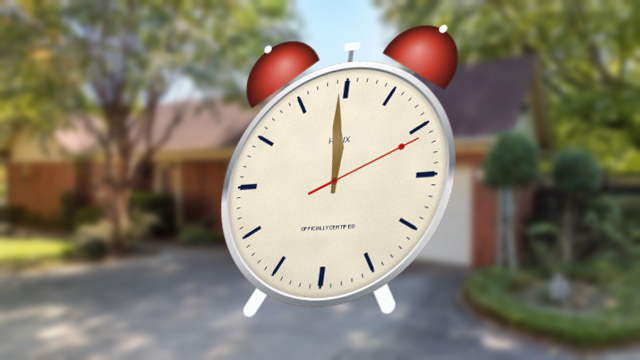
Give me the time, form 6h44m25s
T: 11h59m11s
